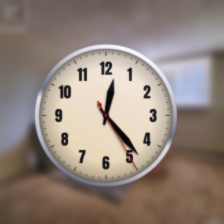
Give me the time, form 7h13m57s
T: 12h23m25s
